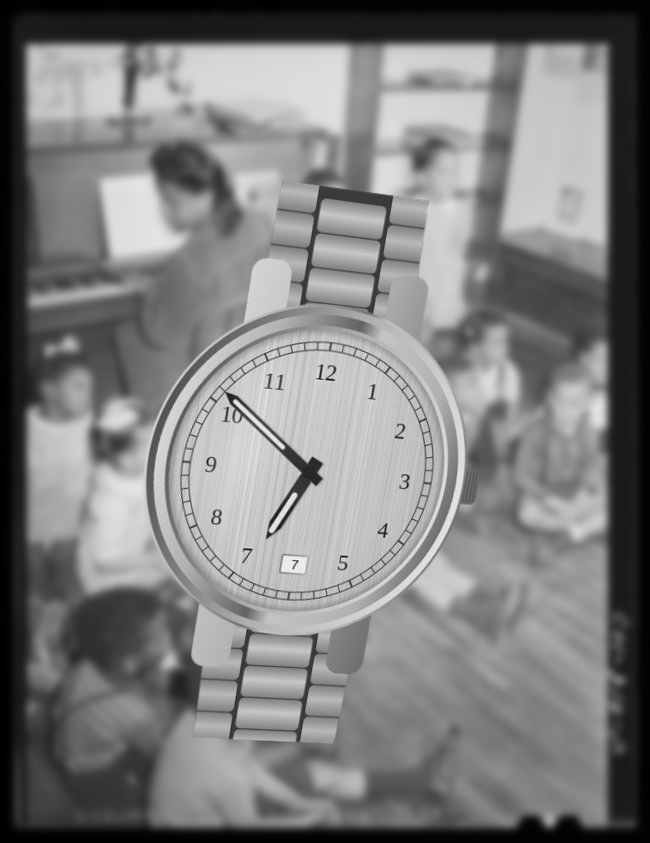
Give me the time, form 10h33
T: 6h51
